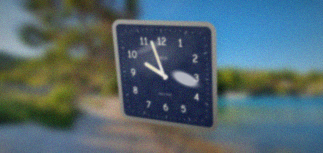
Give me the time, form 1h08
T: 9h57
